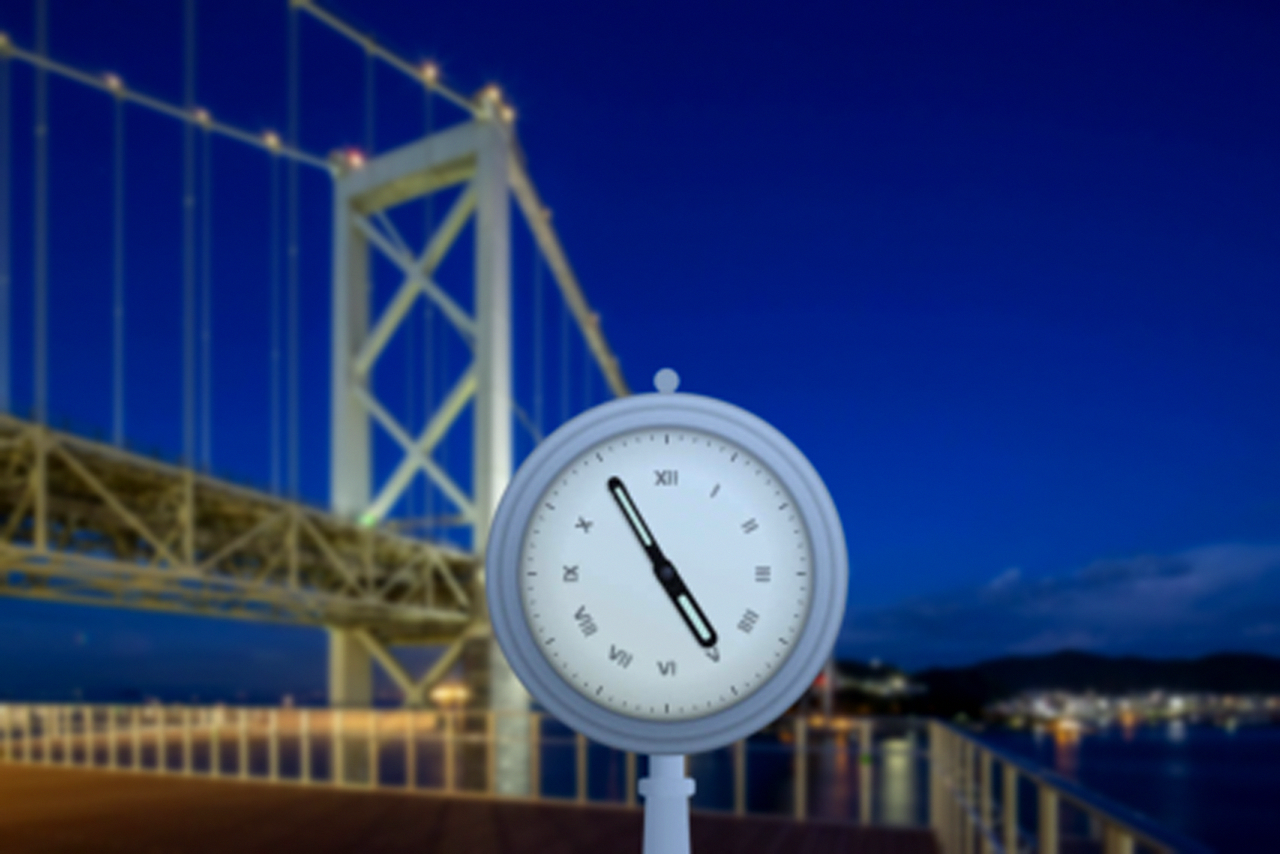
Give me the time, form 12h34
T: 4h55
